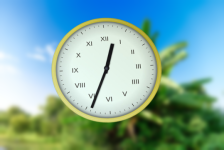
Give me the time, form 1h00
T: 12h34
